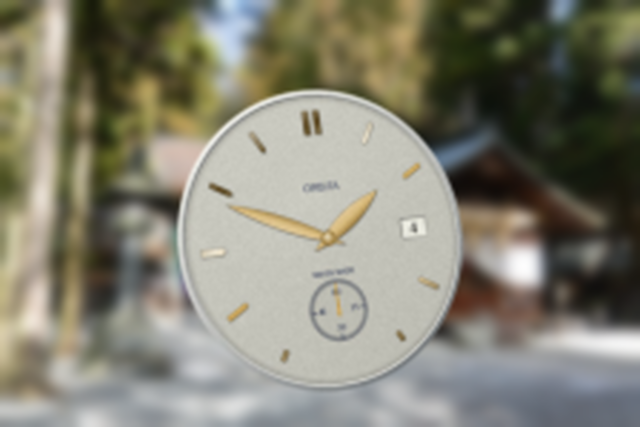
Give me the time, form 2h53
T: 1h49
